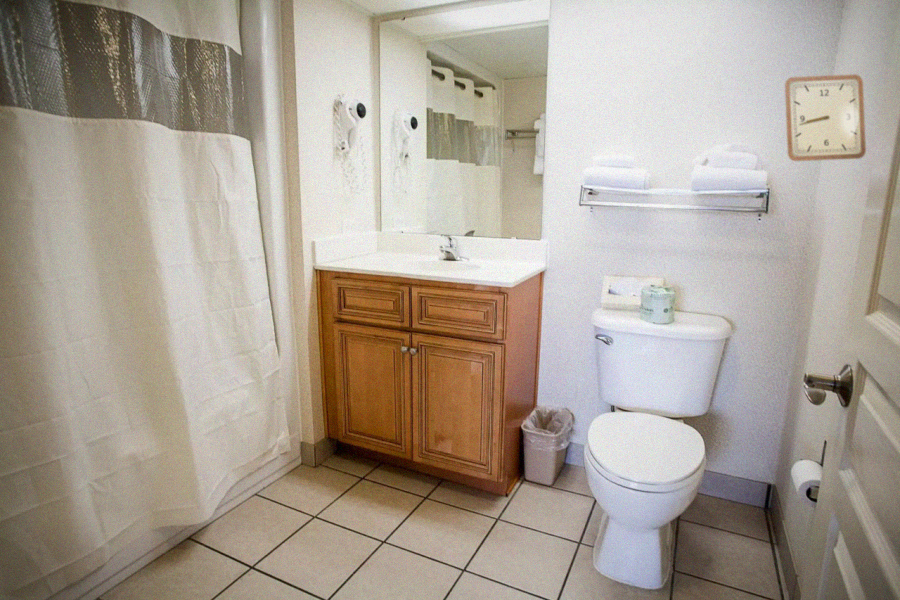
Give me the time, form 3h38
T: 8h43
